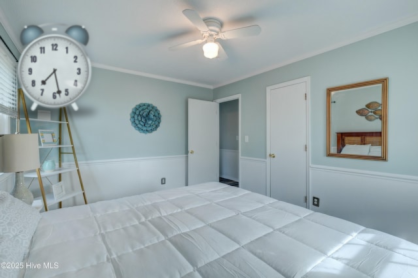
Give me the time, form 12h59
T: 7h28
